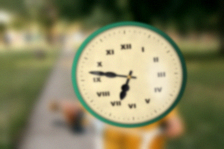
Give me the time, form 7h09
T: 6h47
